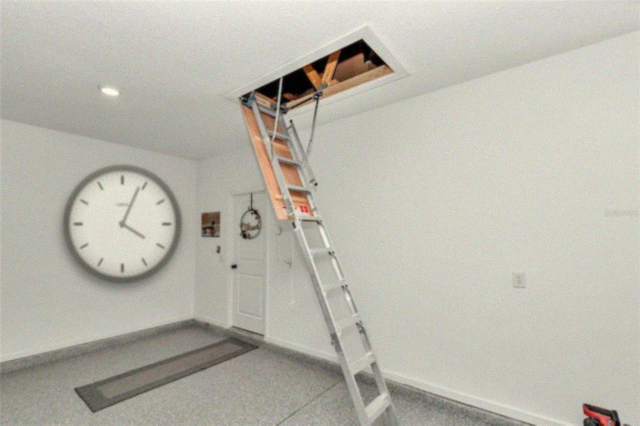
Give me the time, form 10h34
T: 4h04
